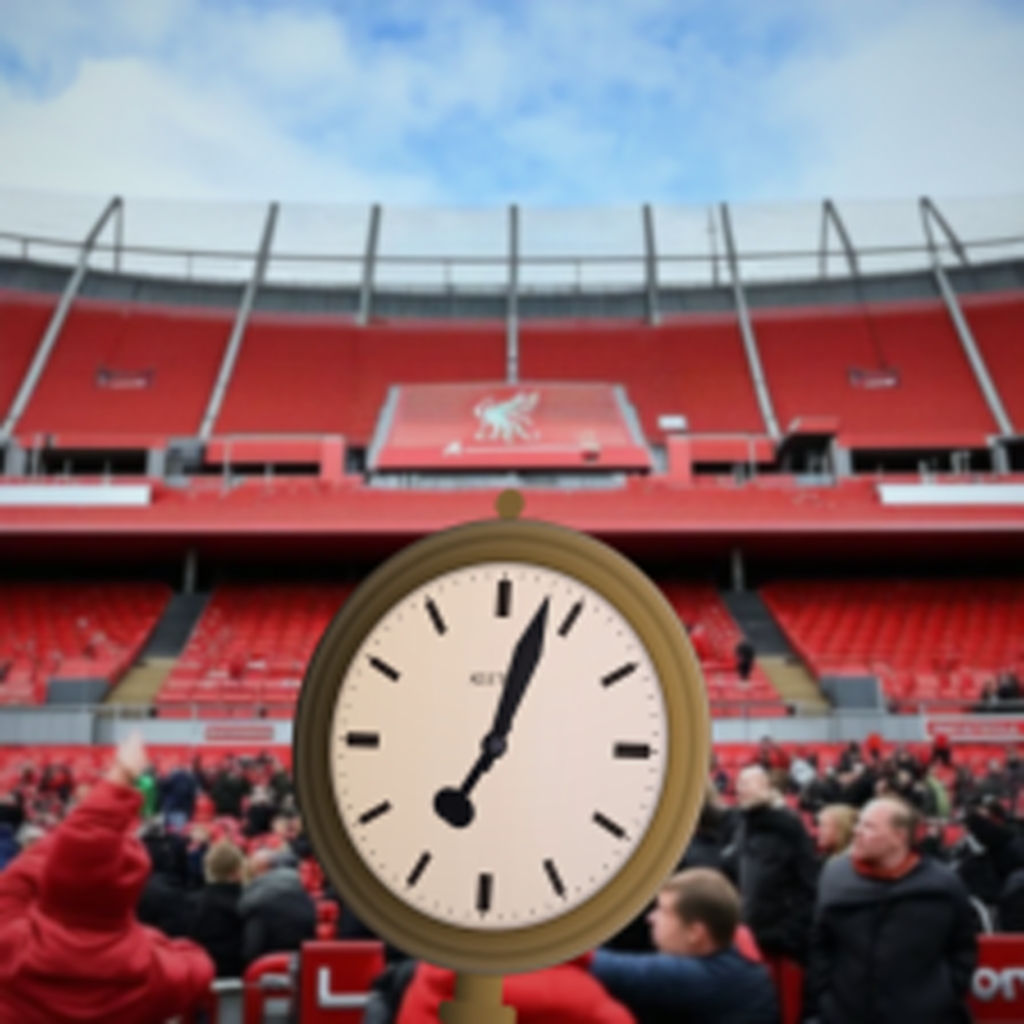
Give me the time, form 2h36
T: 7h03
